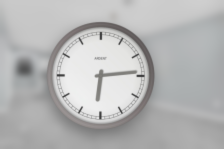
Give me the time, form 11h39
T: 6h14
